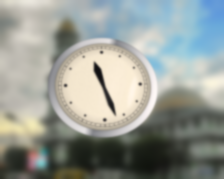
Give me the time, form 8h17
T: 11h27
